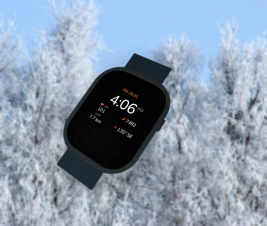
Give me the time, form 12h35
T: 4h06
